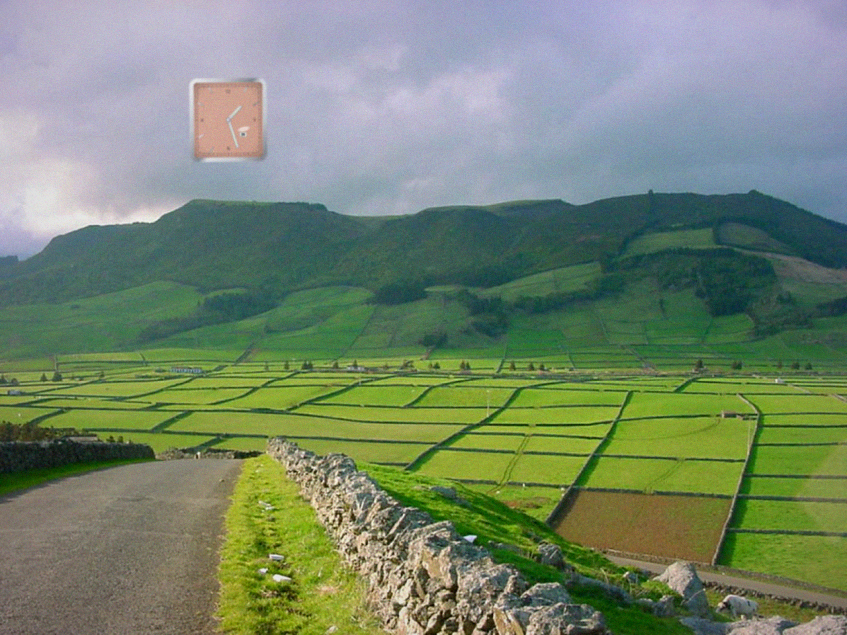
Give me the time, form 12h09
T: 1h27
